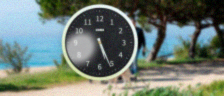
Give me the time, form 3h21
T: 5h26
